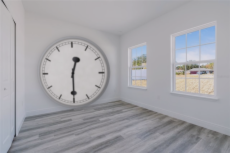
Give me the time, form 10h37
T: 12h30
